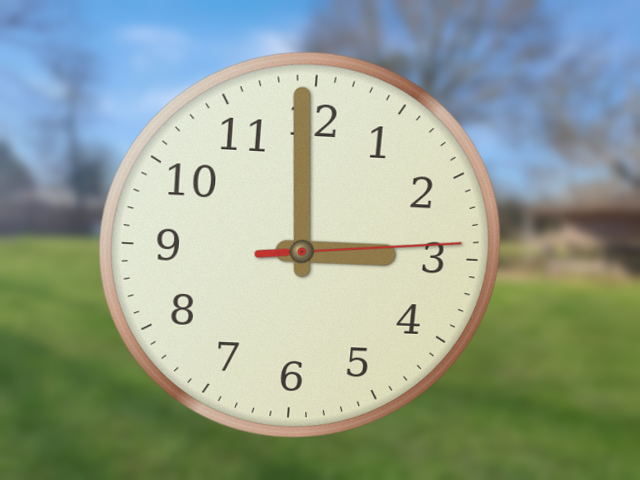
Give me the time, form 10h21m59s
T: 2h59m14s
